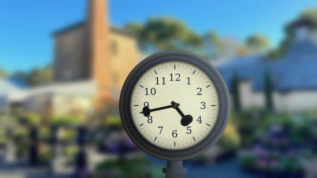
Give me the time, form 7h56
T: 4h43
